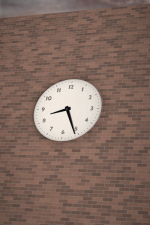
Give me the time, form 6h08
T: 8h26
